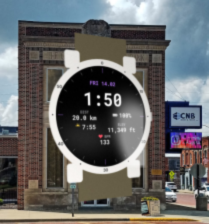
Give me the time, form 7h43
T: 1h50
